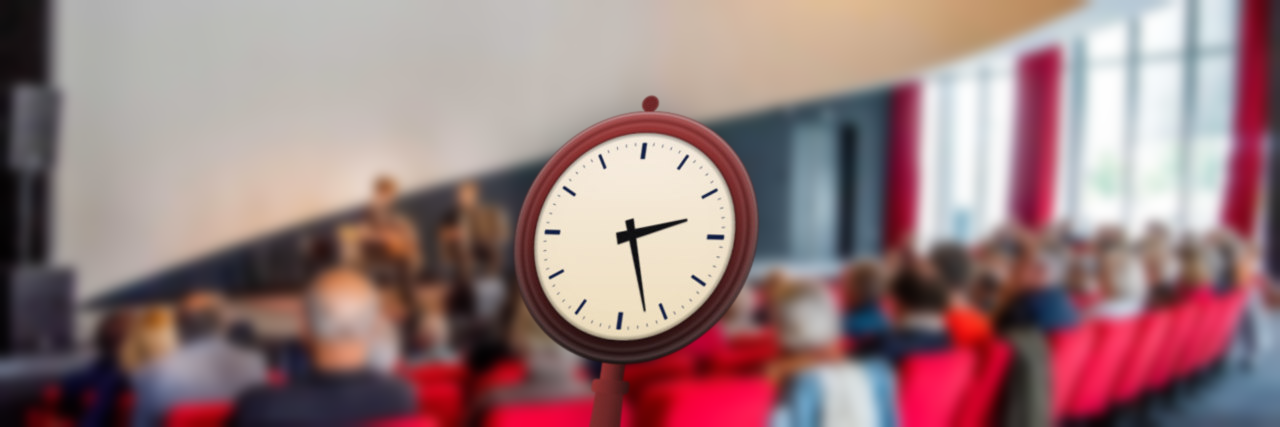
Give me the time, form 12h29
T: 2h27
